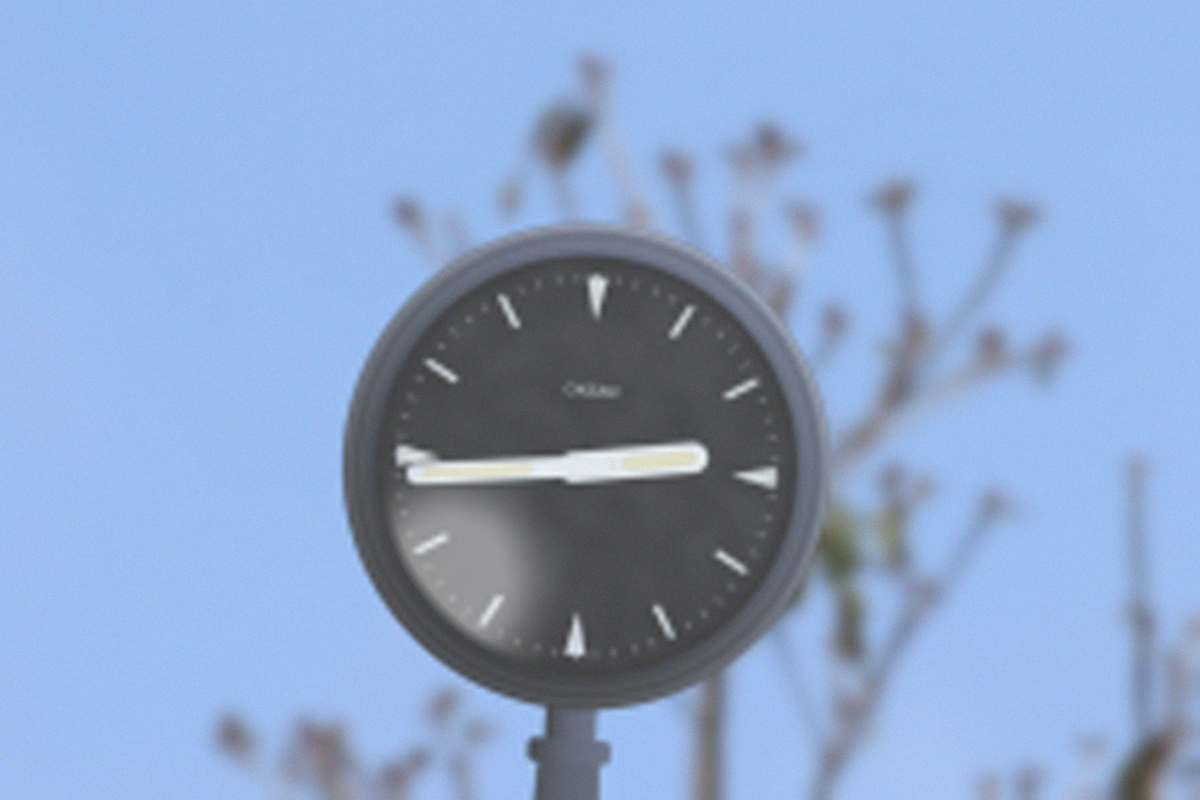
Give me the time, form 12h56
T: 2h44
